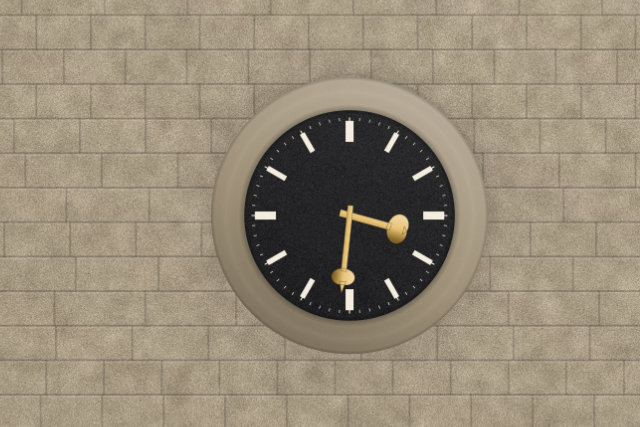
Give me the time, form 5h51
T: 3h31
